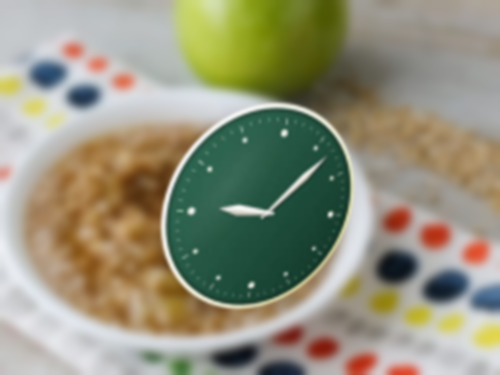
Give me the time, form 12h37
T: 9h07
